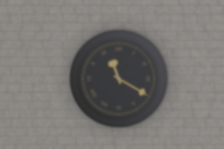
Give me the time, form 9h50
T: 11h20
